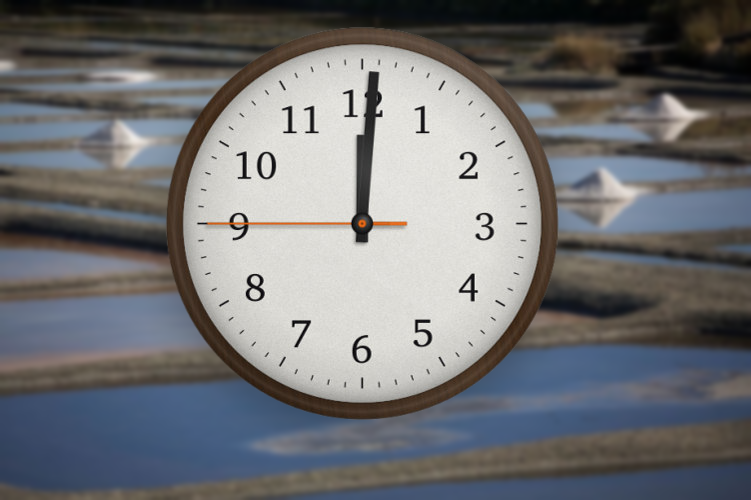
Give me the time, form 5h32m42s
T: 12h00m45s
